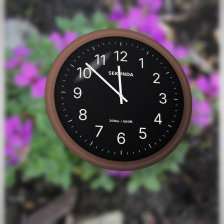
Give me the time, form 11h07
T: 11h52
